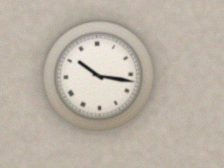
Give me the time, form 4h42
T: 10h17
